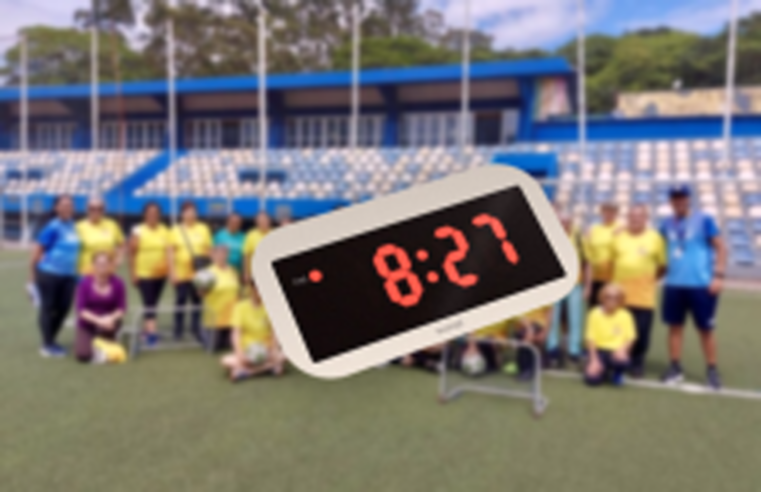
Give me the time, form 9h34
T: 8h27
